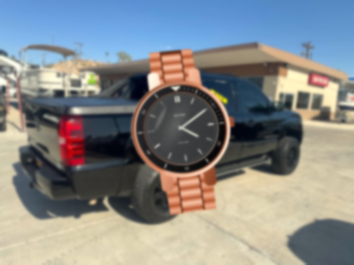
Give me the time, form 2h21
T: 4h10
